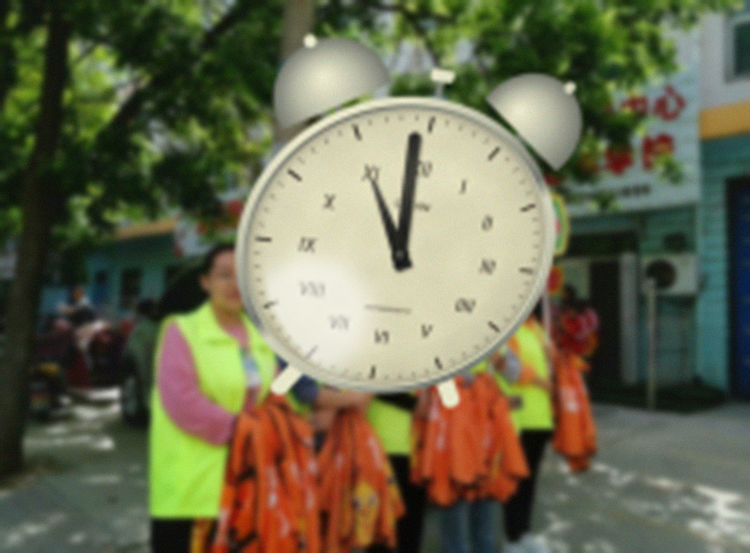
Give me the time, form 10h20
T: 10h59
